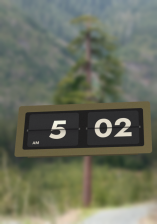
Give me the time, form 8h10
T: 5h02
